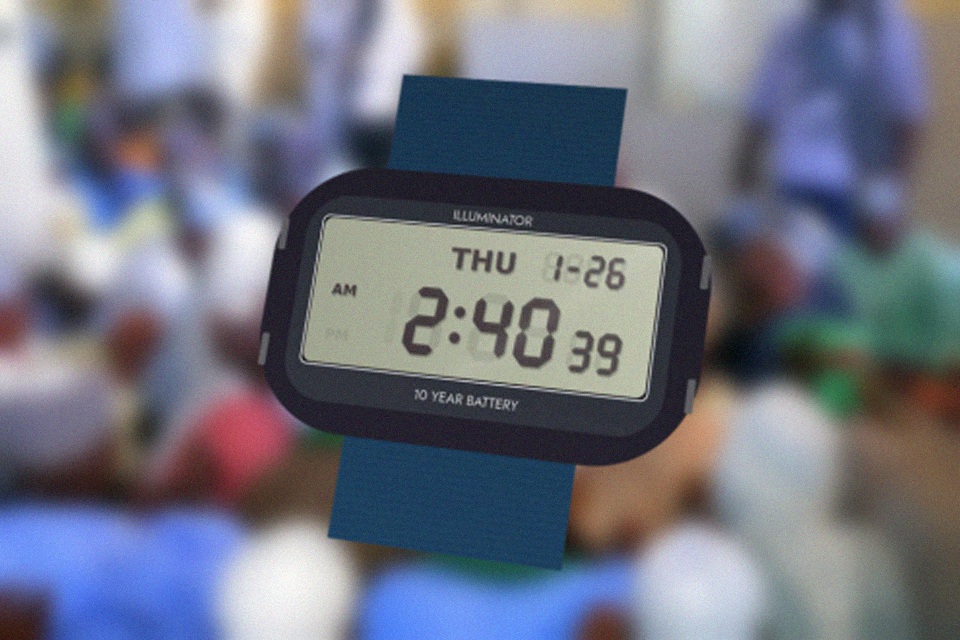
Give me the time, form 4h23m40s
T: 2h40m39s
